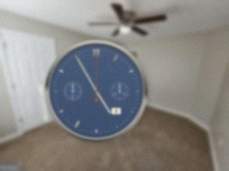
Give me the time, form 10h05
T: 4h55
